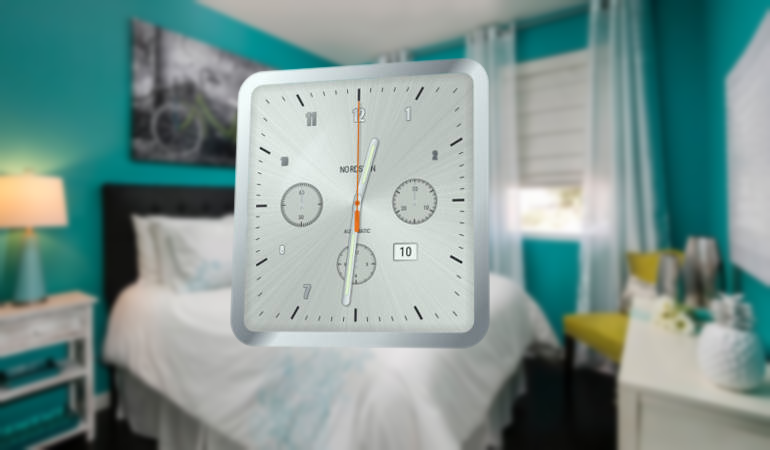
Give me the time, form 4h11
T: 12h31
